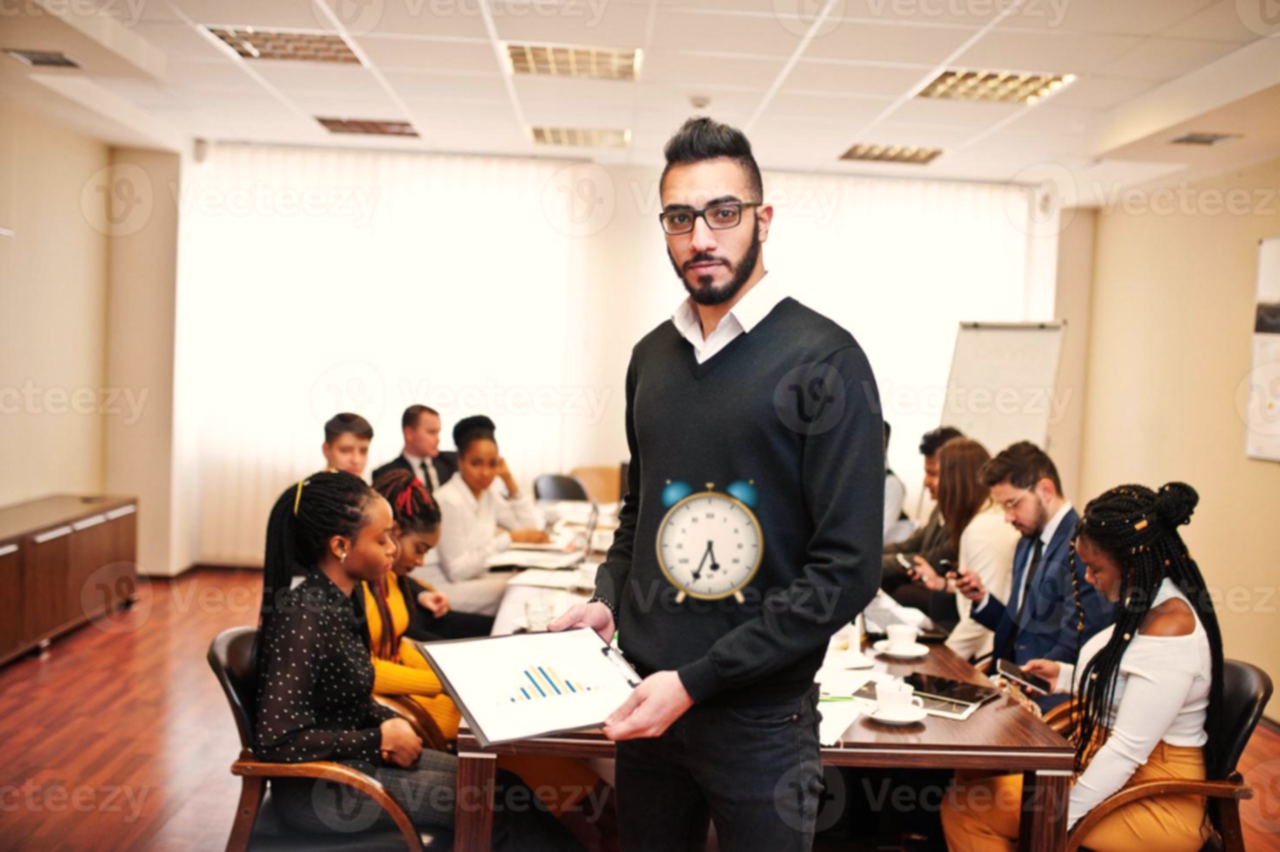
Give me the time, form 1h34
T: 5h34
